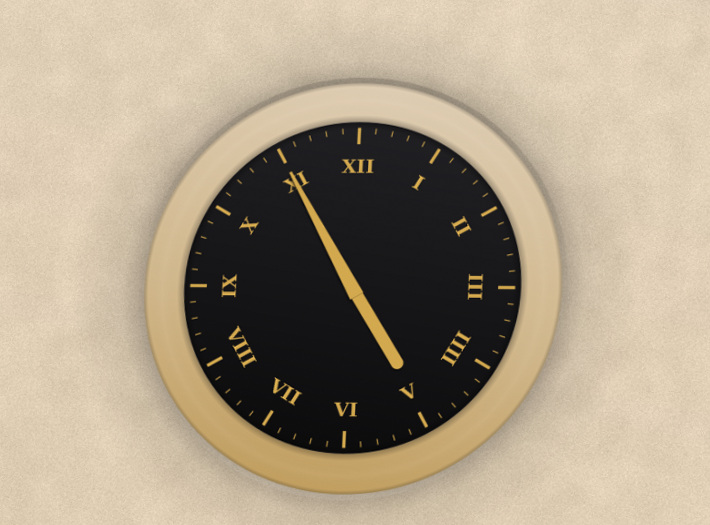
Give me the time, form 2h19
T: 4h55
